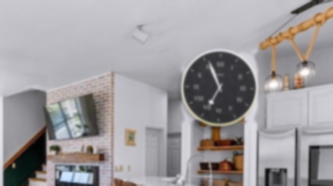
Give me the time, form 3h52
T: 6h56
